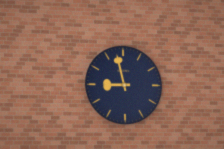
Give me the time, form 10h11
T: 8h58
